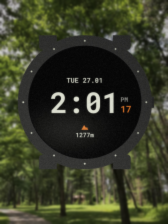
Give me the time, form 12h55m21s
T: 2h01m17s
